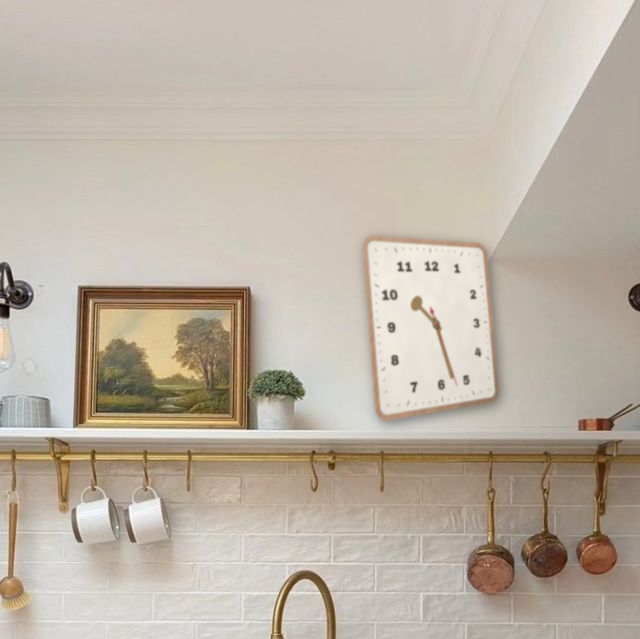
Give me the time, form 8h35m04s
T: 10h27m27s
